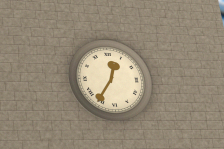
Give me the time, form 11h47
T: 12h36
